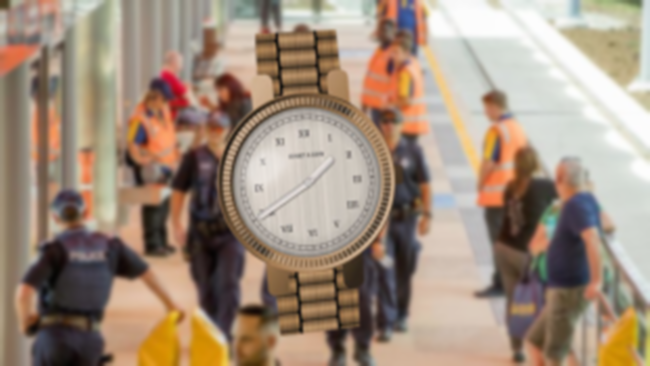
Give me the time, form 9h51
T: 1h40
